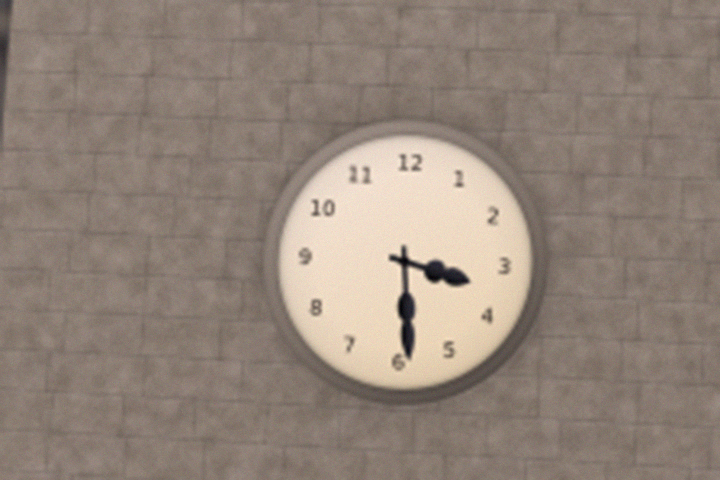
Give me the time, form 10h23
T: 3h29
